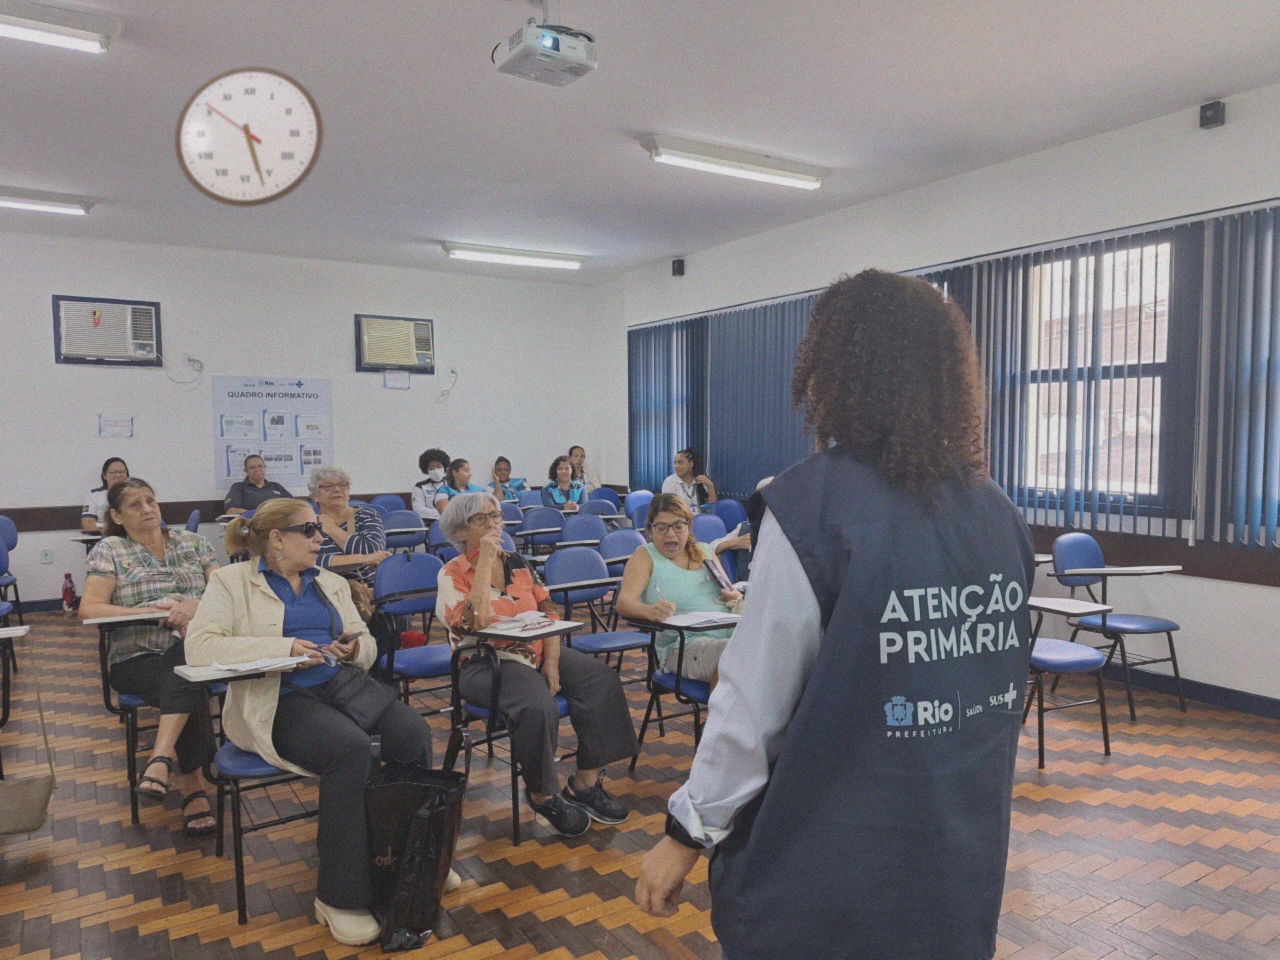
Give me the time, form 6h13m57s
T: 5h26m51s
